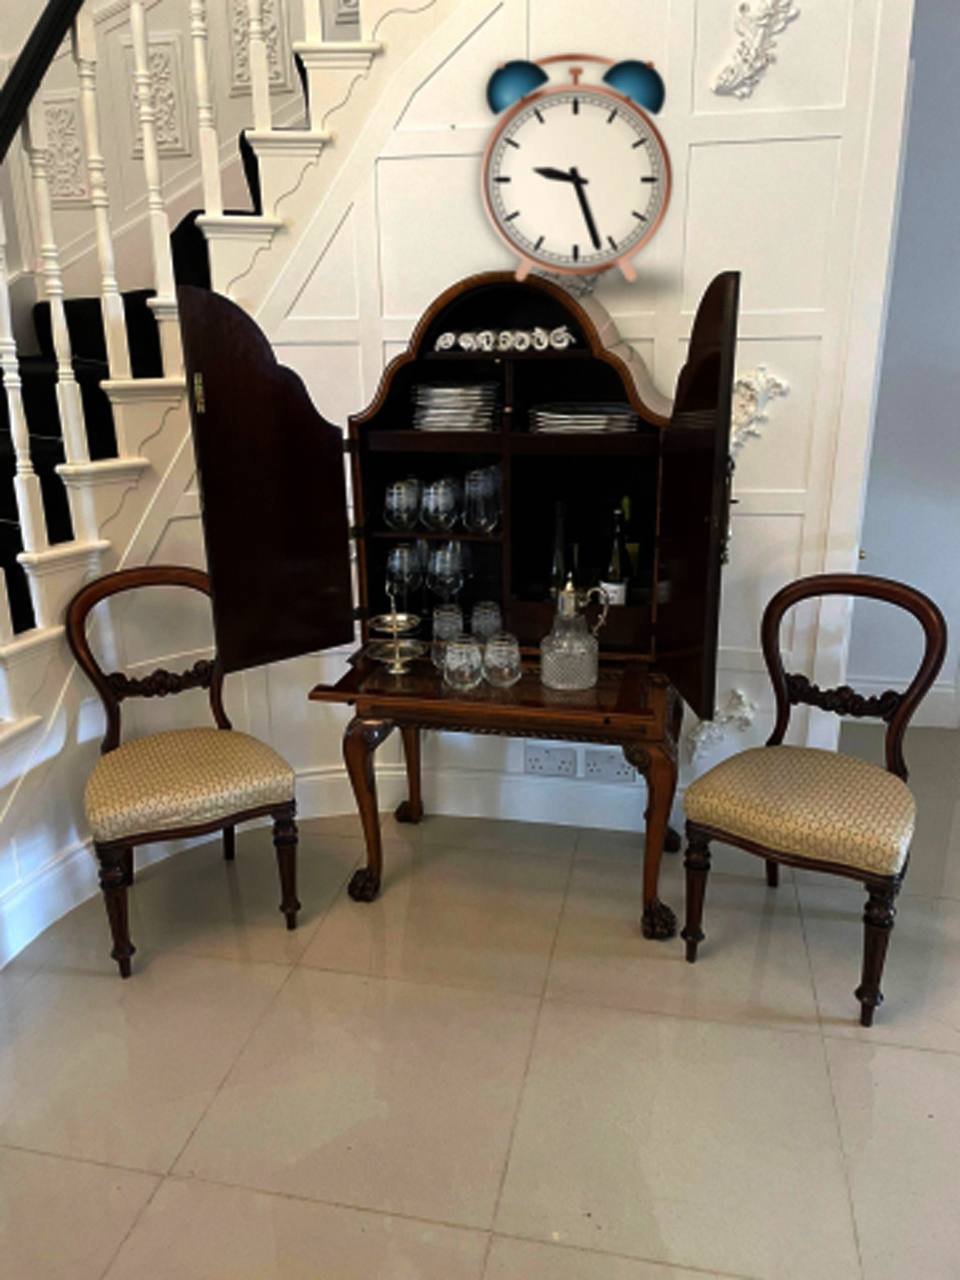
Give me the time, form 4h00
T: 9h27
